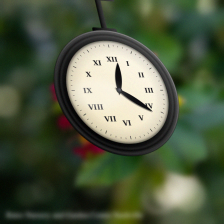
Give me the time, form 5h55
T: 12h21
